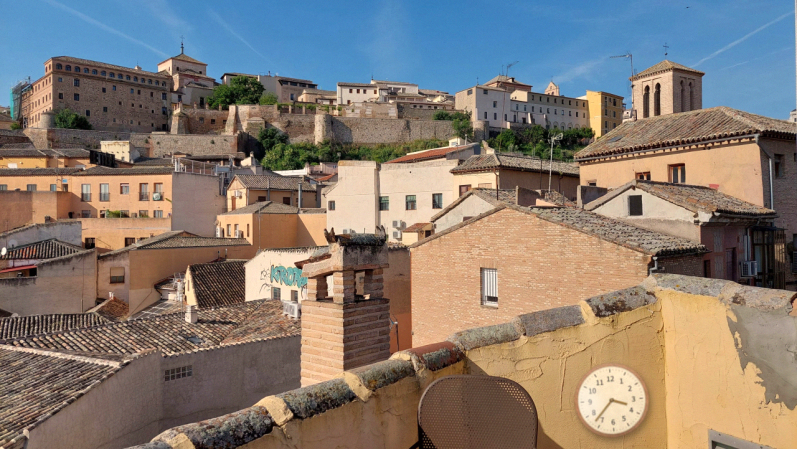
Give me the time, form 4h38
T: 3h37
